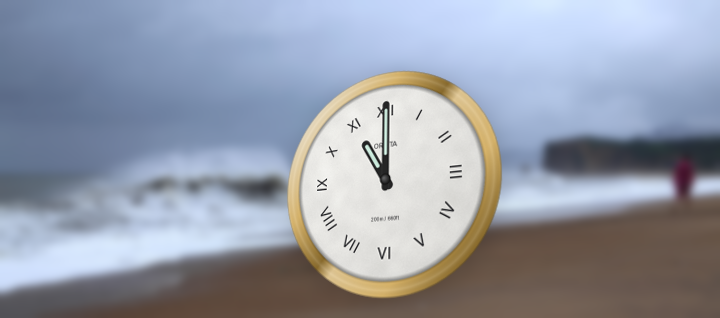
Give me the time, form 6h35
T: 11h00
